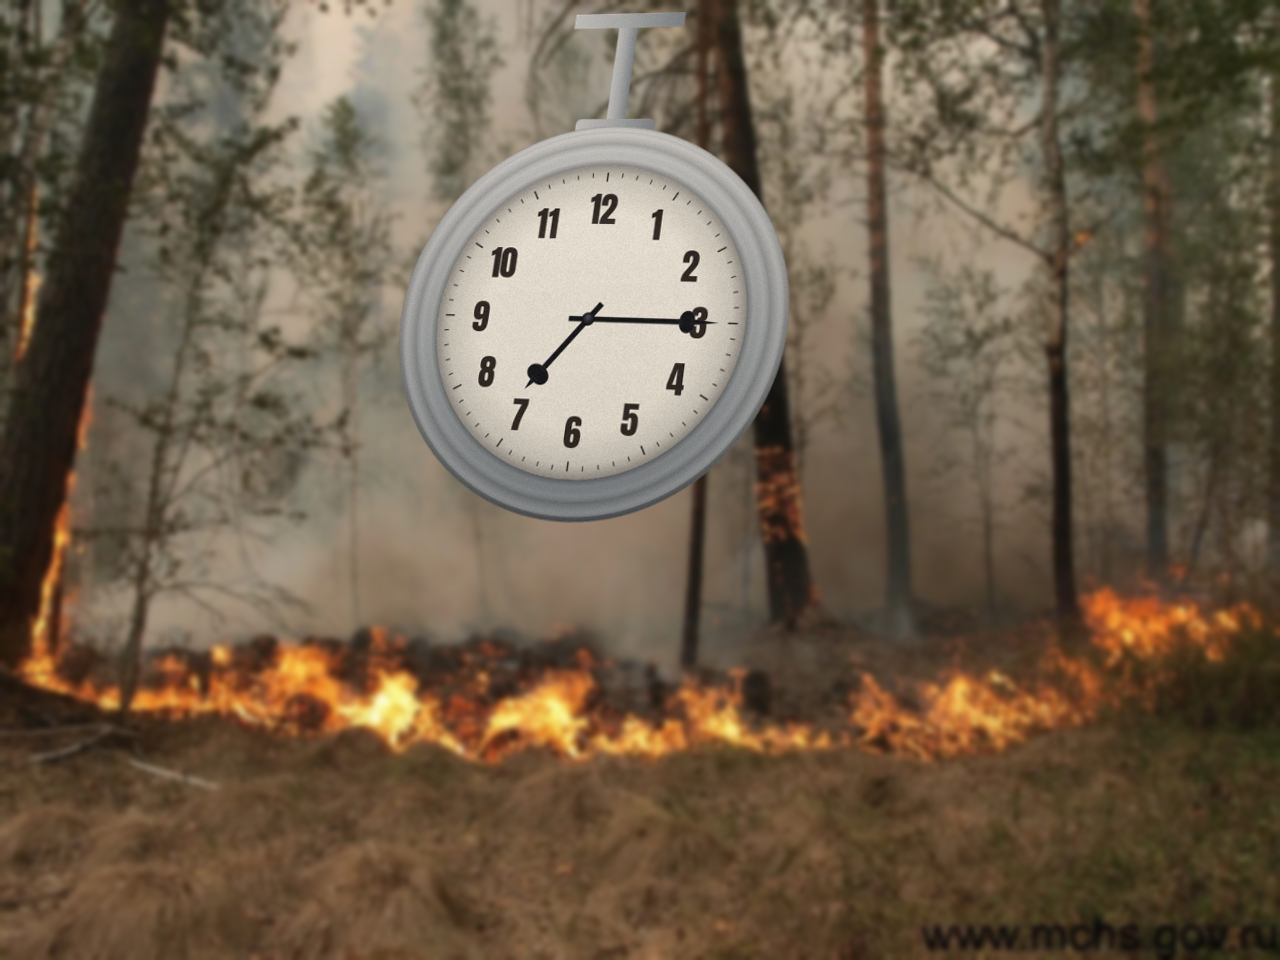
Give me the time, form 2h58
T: 7h15
